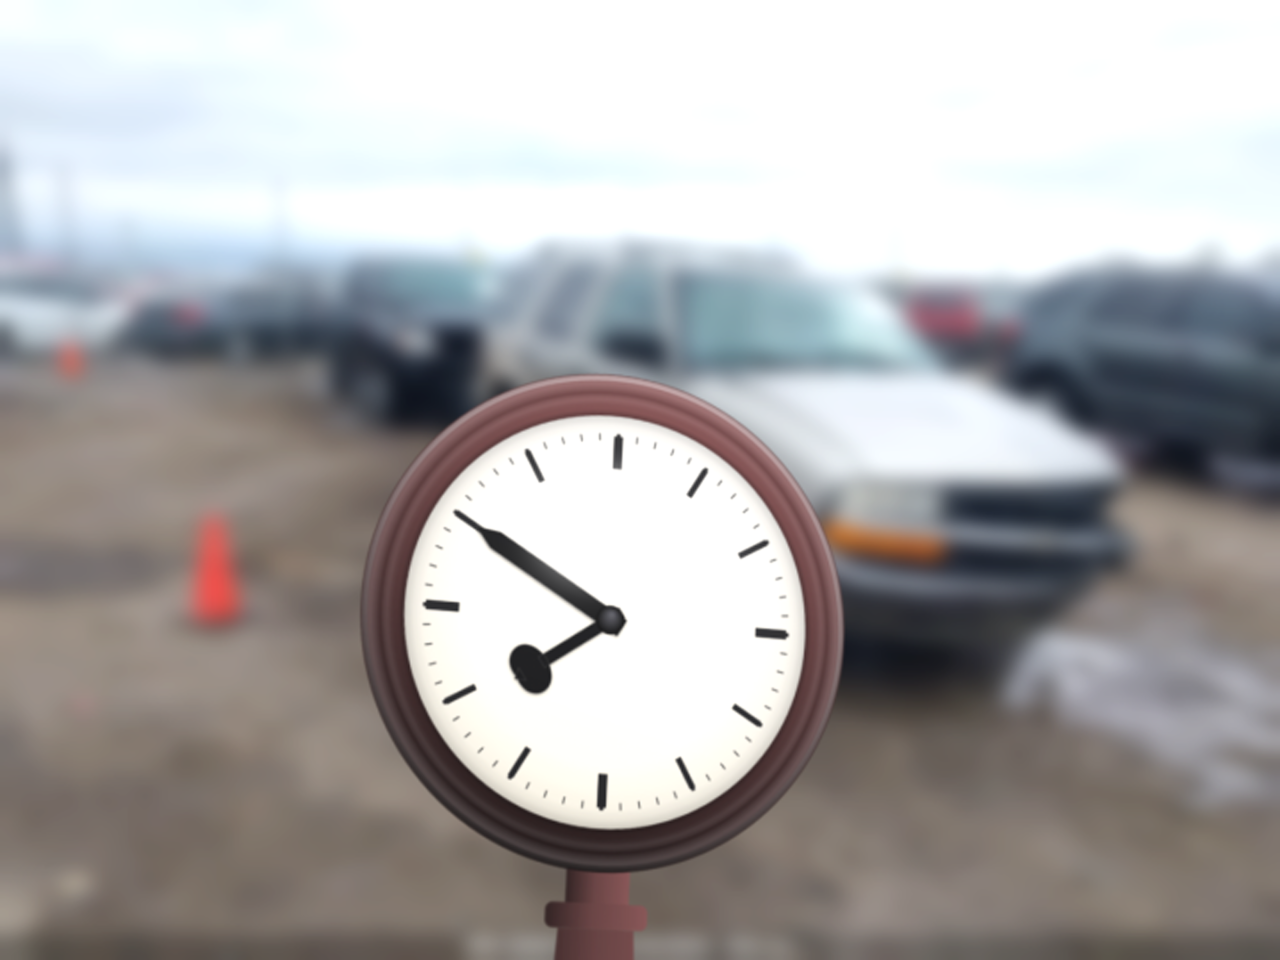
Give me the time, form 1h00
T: 7h50
